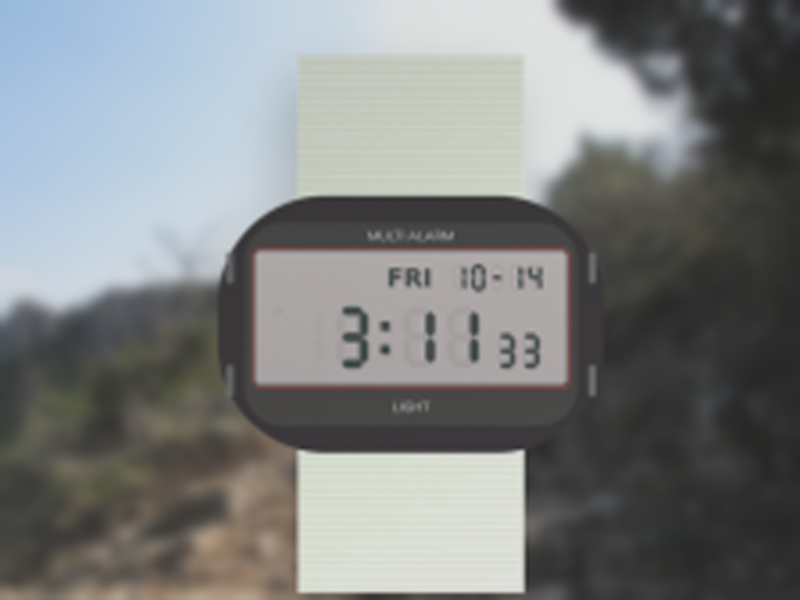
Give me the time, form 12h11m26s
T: 3h11m33s
